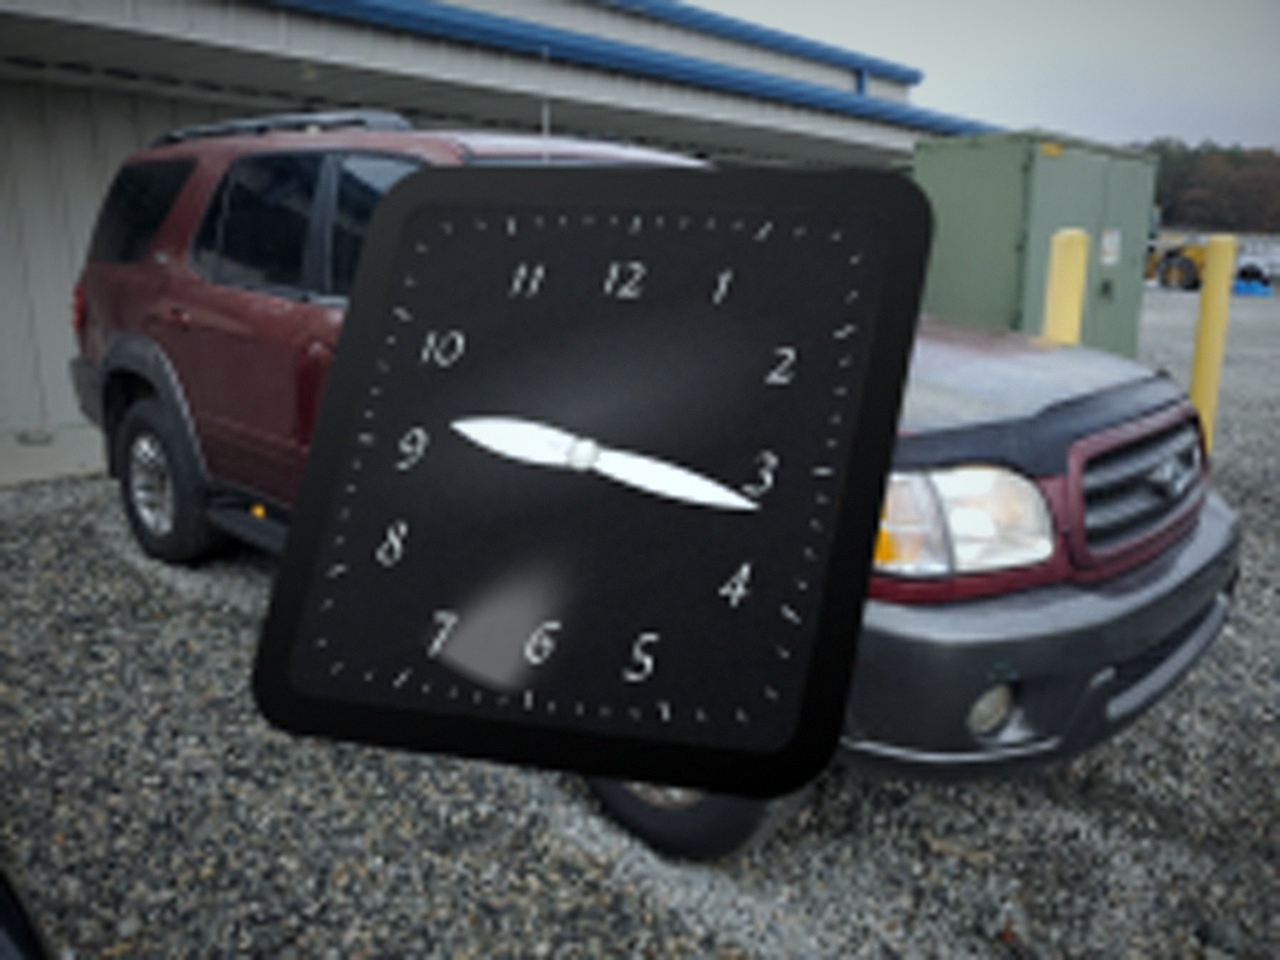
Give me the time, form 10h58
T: 9h17
